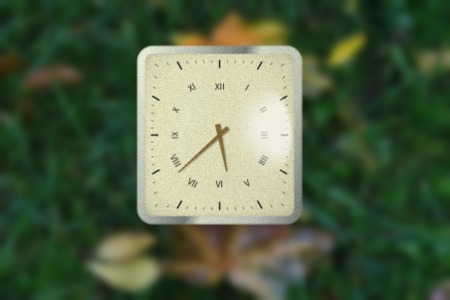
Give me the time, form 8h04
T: 5h38
